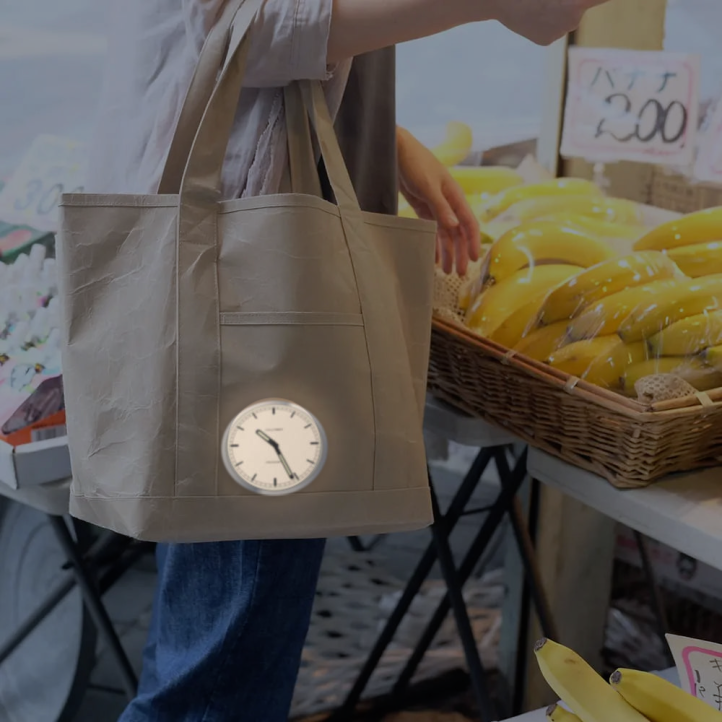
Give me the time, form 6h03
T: 10h26
